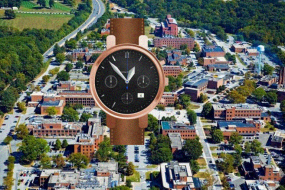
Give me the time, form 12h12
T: 12h53
